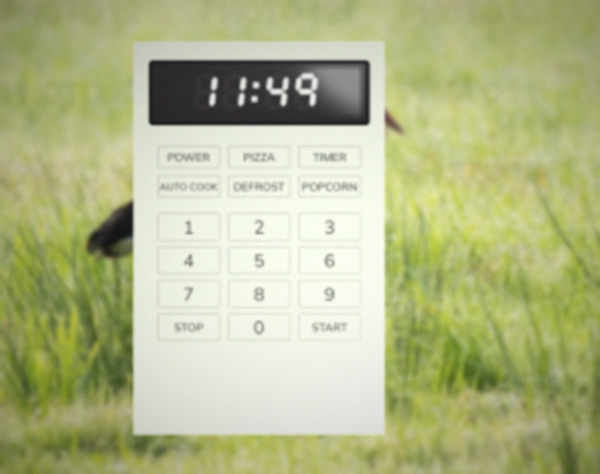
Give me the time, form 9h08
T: 11h49
